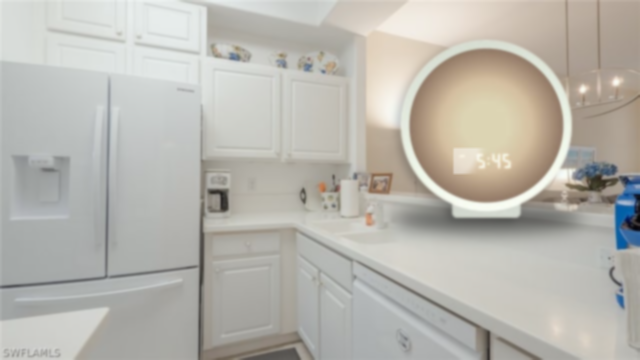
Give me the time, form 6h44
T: 5h45
